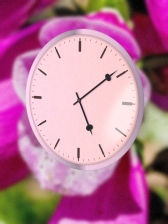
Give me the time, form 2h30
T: 5h09
